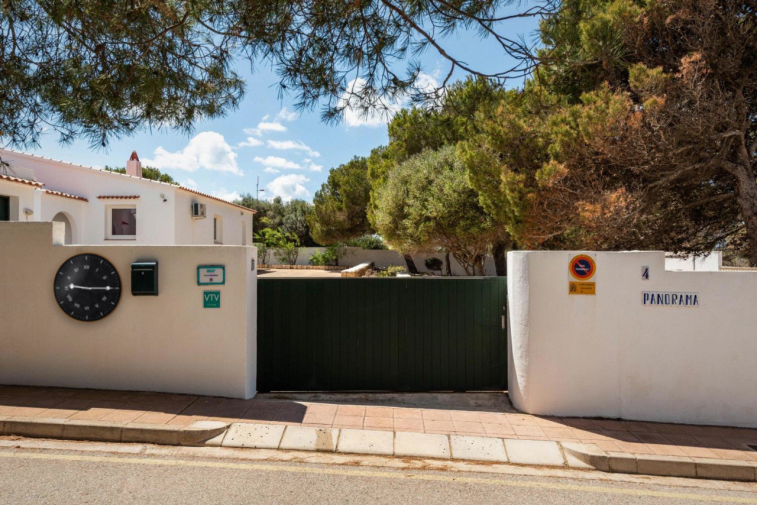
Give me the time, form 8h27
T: 9h15
